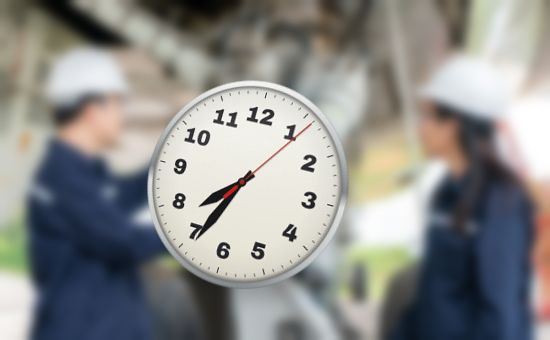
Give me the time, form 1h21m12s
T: 7h34m06s
